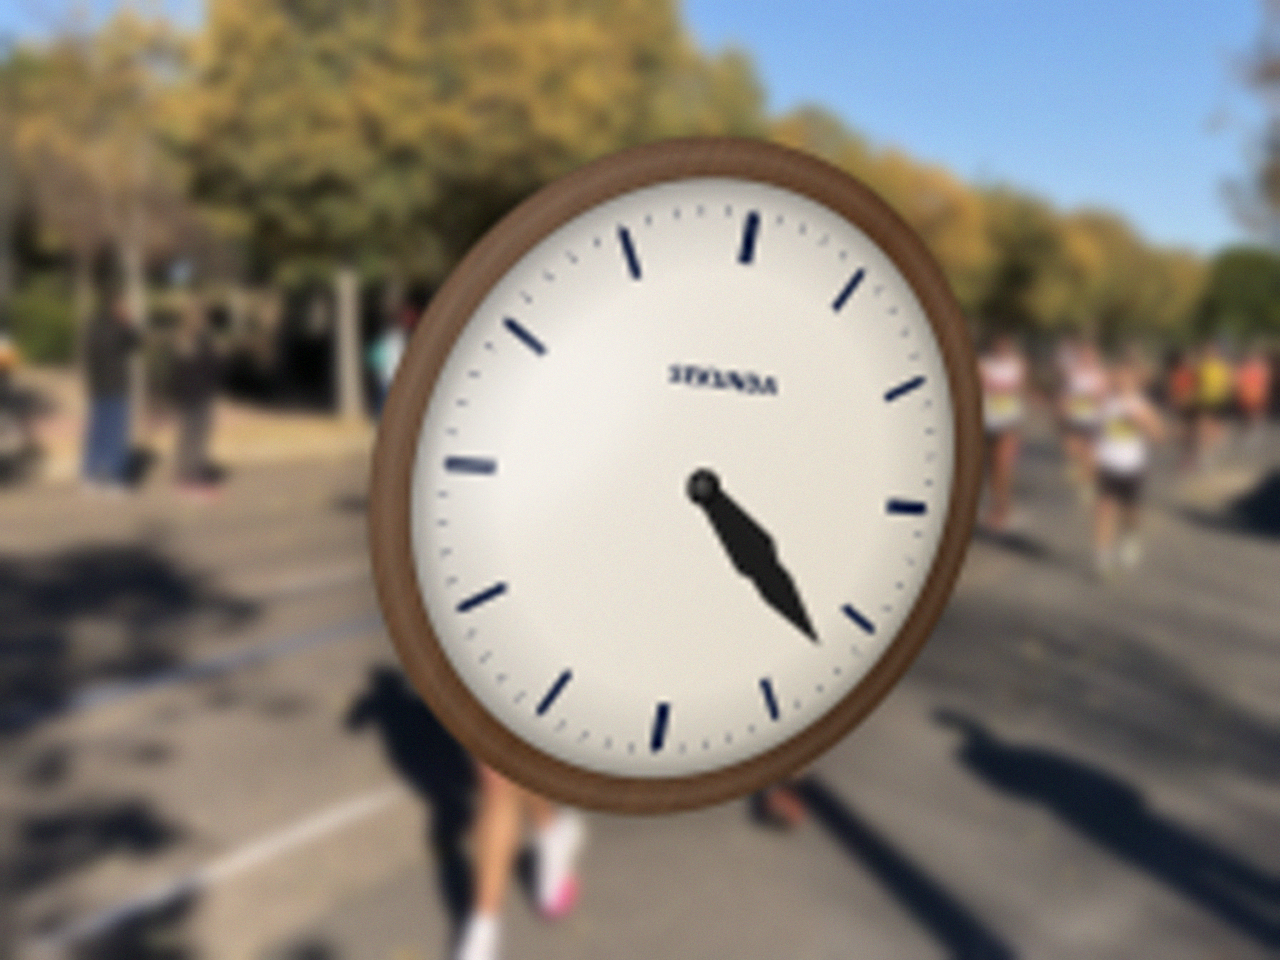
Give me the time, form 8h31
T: 4h22
